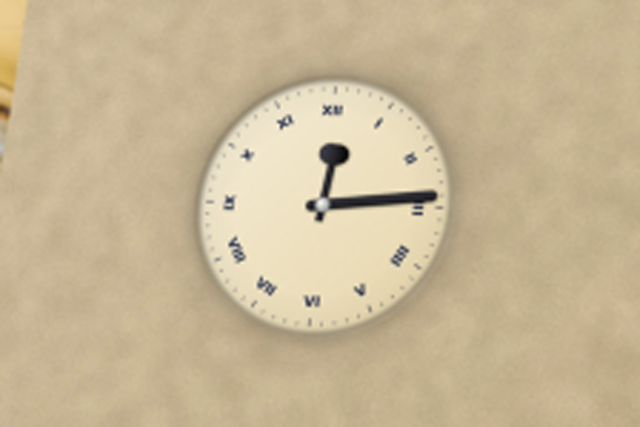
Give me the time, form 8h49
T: 12h14
